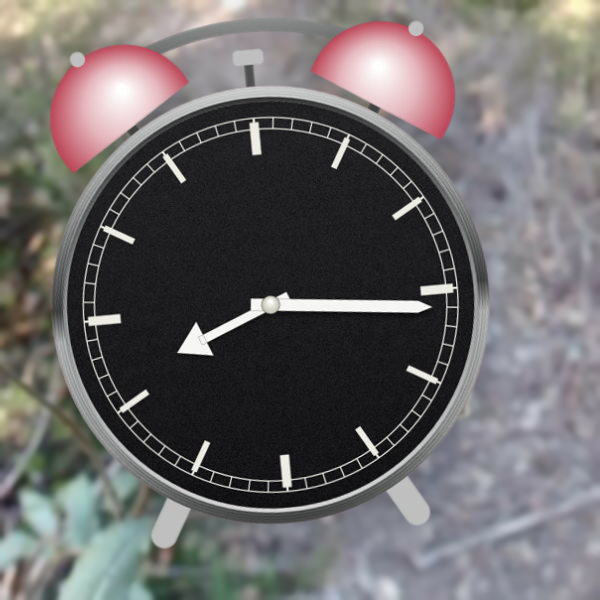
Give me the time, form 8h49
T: 8h16
